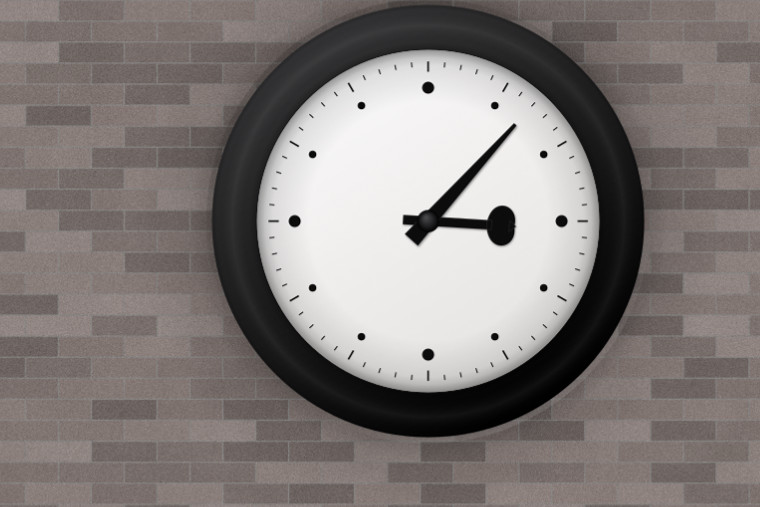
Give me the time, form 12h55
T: 3h07
